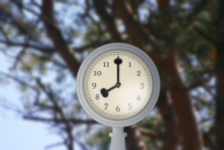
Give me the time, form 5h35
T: 8h00
